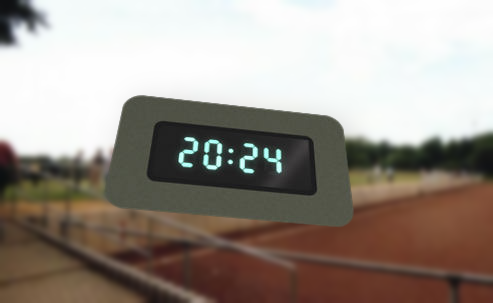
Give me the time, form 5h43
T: 20h24
